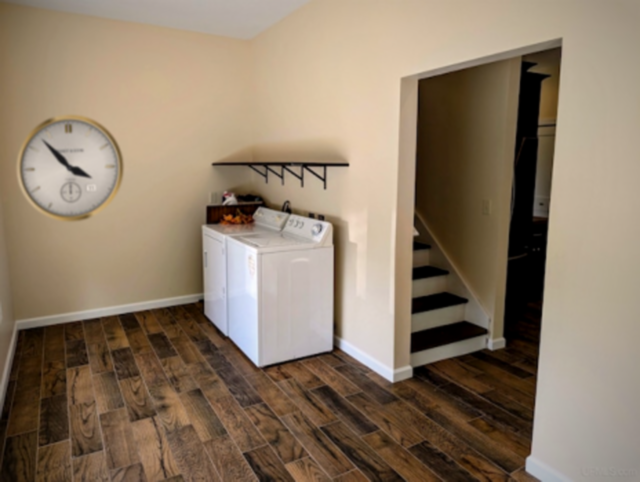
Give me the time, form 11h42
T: 3h53
